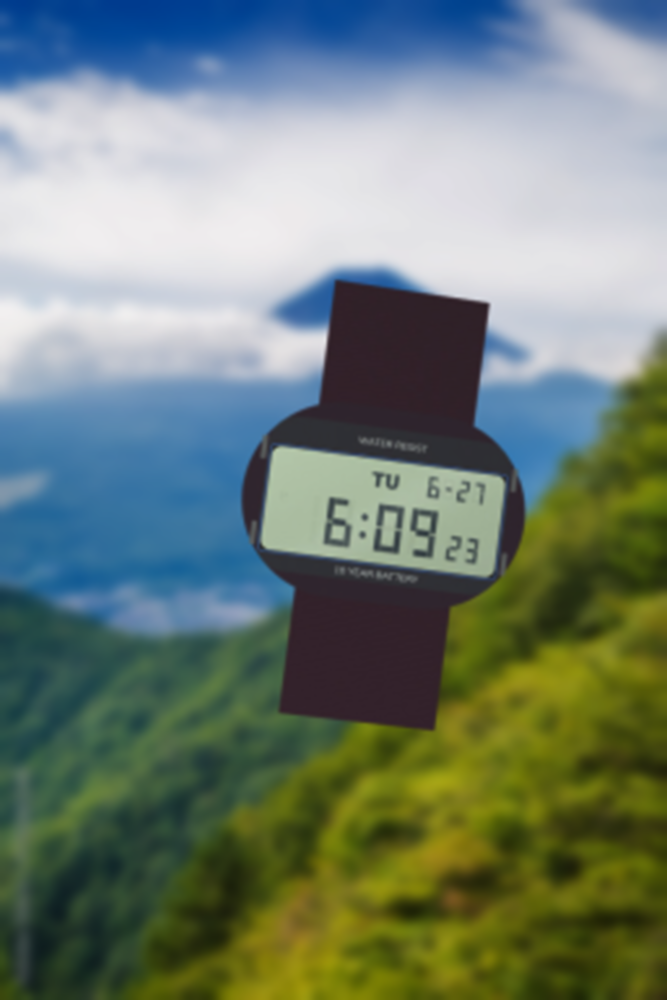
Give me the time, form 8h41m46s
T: 6h09m23s
